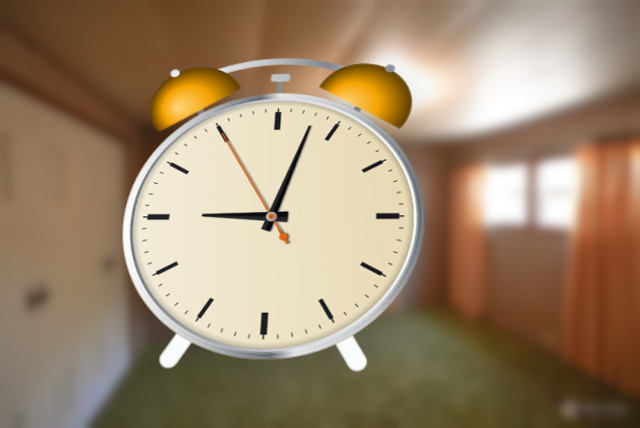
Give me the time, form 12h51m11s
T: 9h02m55s
